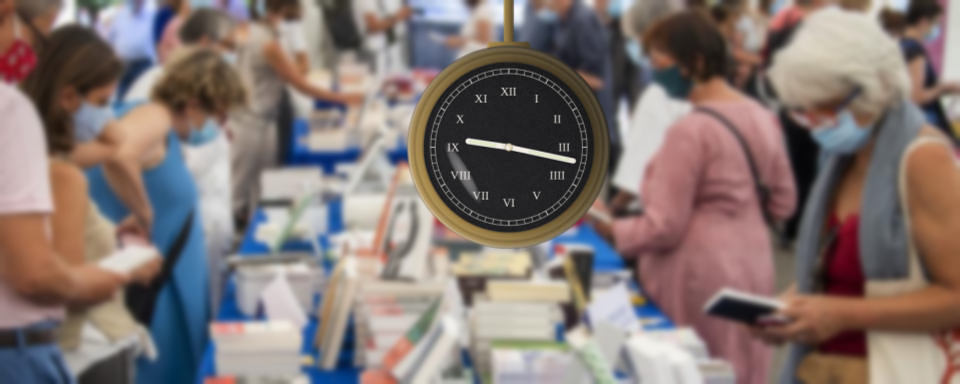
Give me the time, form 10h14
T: 9h17
